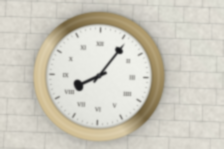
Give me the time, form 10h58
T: 8h06
